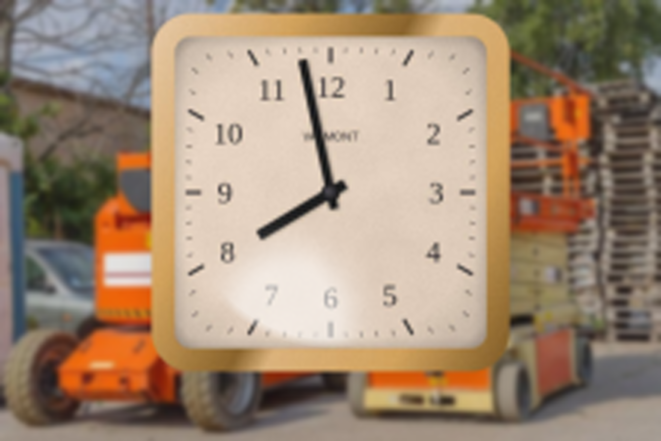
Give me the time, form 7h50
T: 7h58
